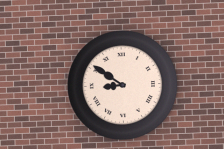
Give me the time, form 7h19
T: 8h51
